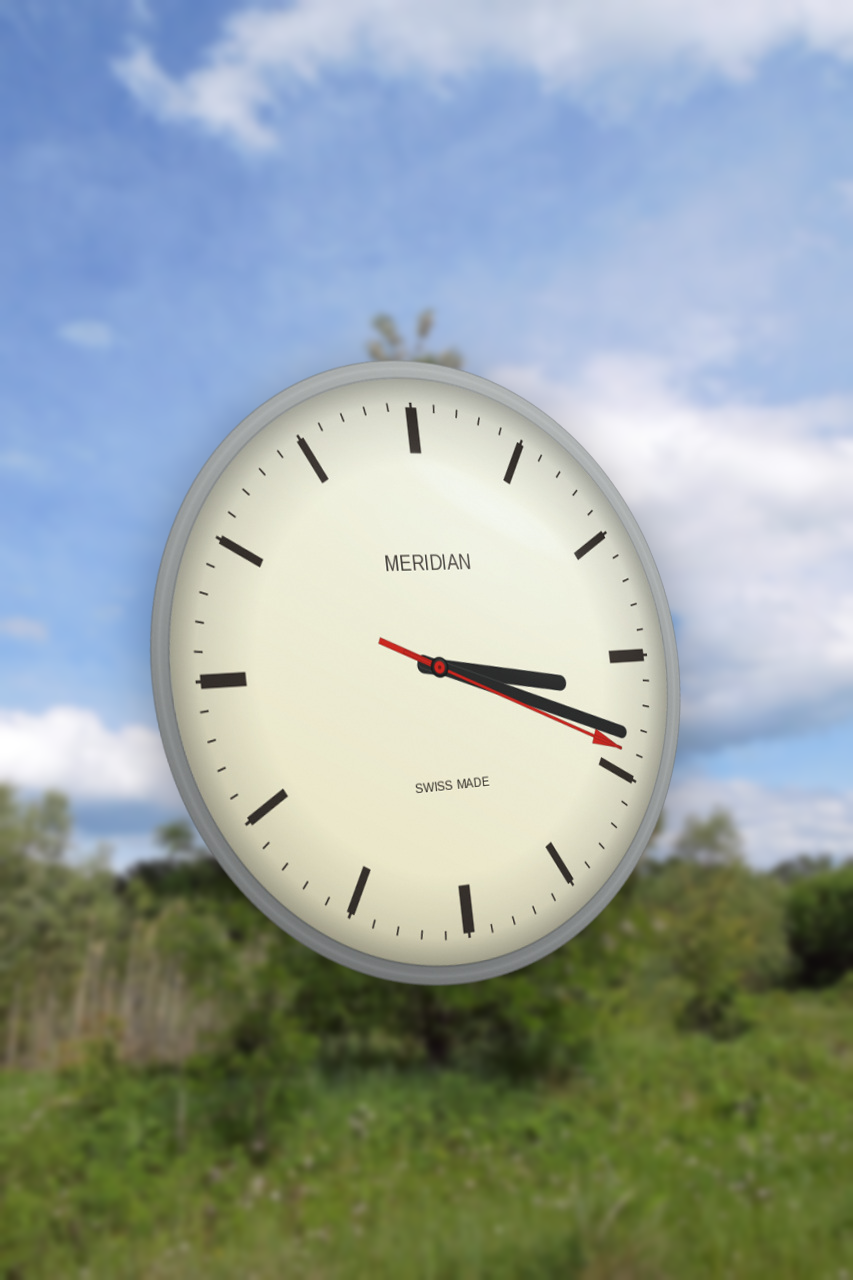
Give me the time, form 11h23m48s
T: 3h18m19s
